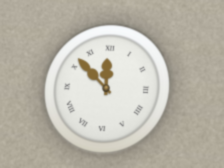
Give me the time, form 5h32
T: 11h52
